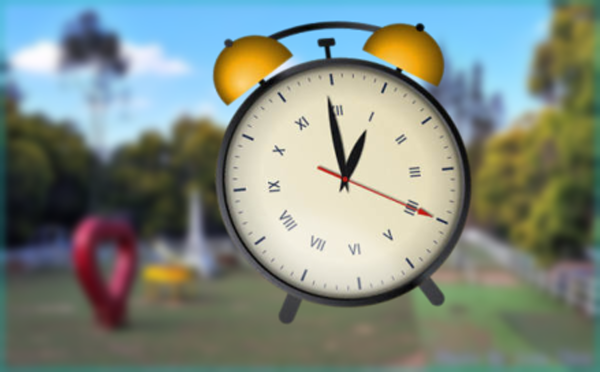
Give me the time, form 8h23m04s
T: 12h59m20s
